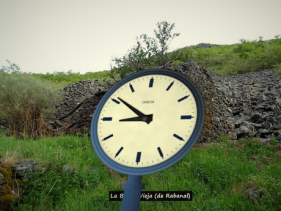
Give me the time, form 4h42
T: 8h51
